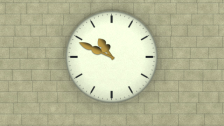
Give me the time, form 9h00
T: 10h49
